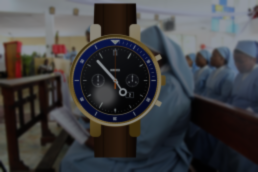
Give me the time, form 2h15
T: 4h53
